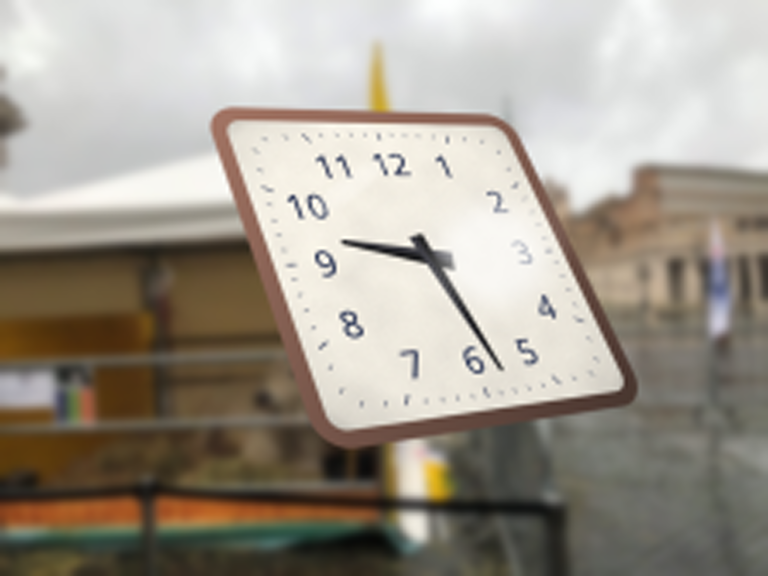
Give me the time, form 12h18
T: 9h28
